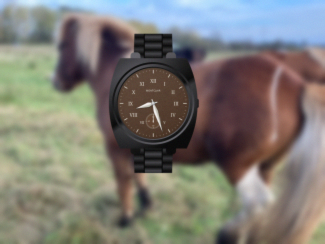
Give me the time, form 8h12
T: 8h27
